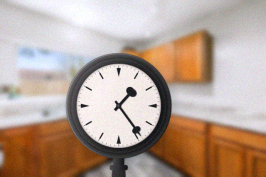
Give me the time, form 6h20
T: 1h24
